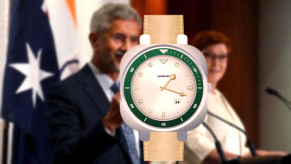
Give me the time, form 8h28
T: 1h18
